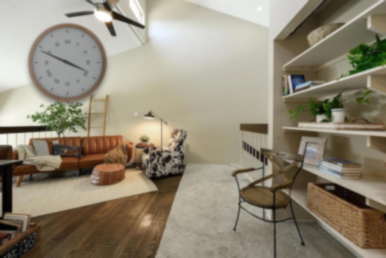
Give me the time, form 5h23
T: 3h49
